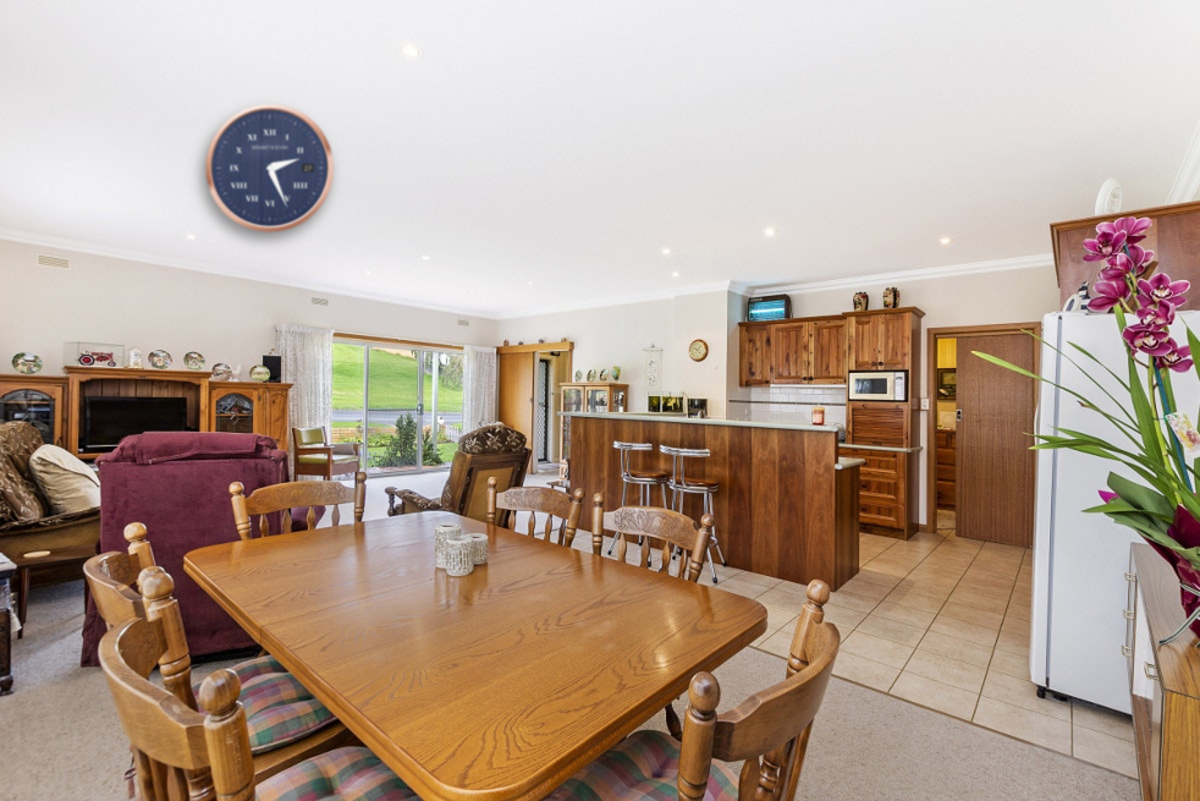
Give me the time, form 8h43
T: 2h26
